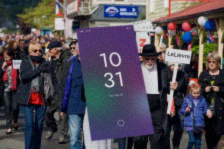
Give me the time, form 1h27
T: 10h31
